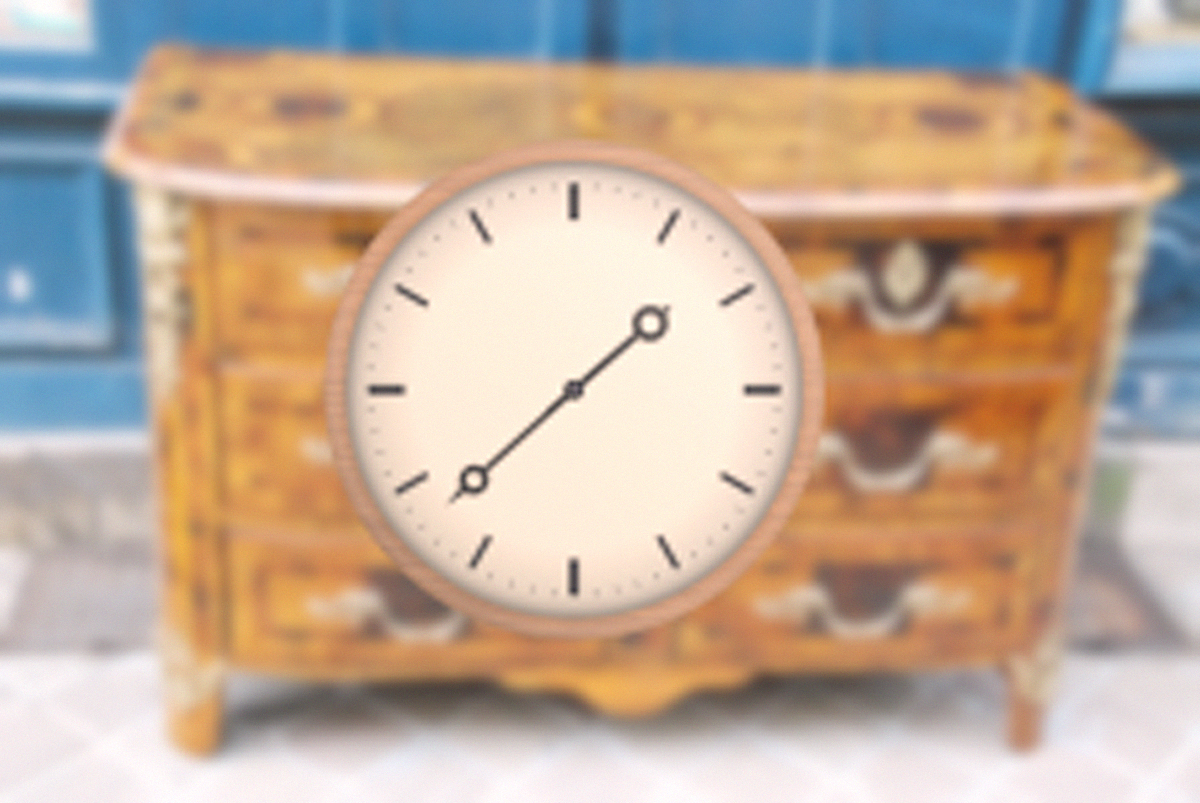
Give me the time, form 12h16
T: 1h38
